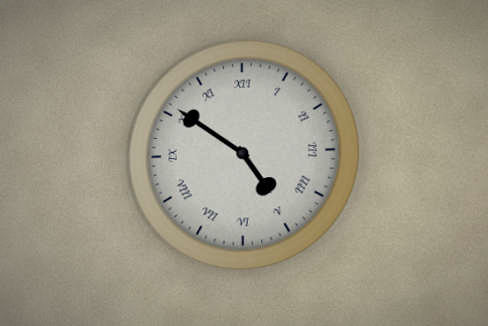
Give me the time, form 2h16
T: 4h51
